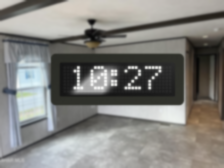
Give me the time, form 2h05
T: 10h27
